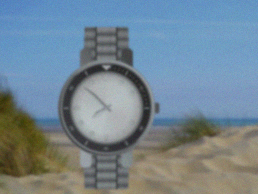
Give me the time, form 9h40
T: 7h52
